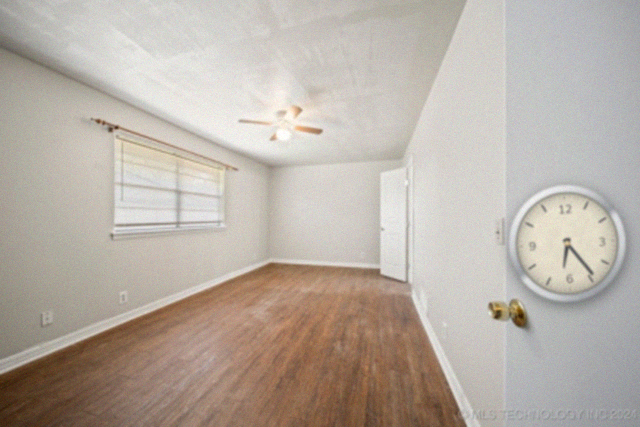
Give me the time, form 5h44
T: 6h24
